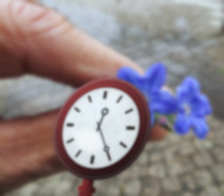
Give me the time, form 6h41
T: 12h25
